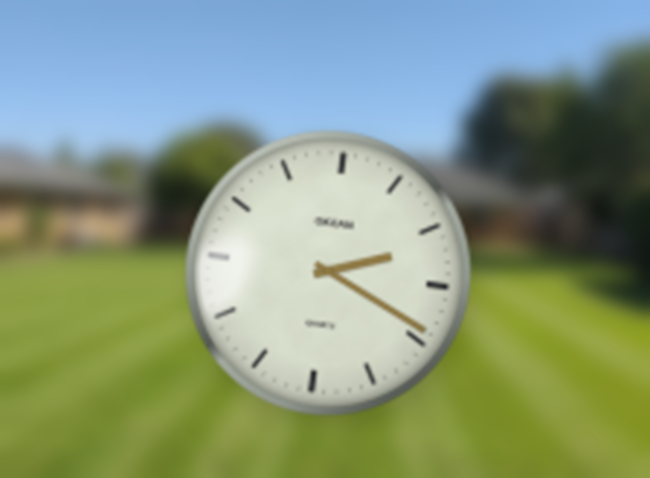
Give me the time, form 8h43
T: 2h19
